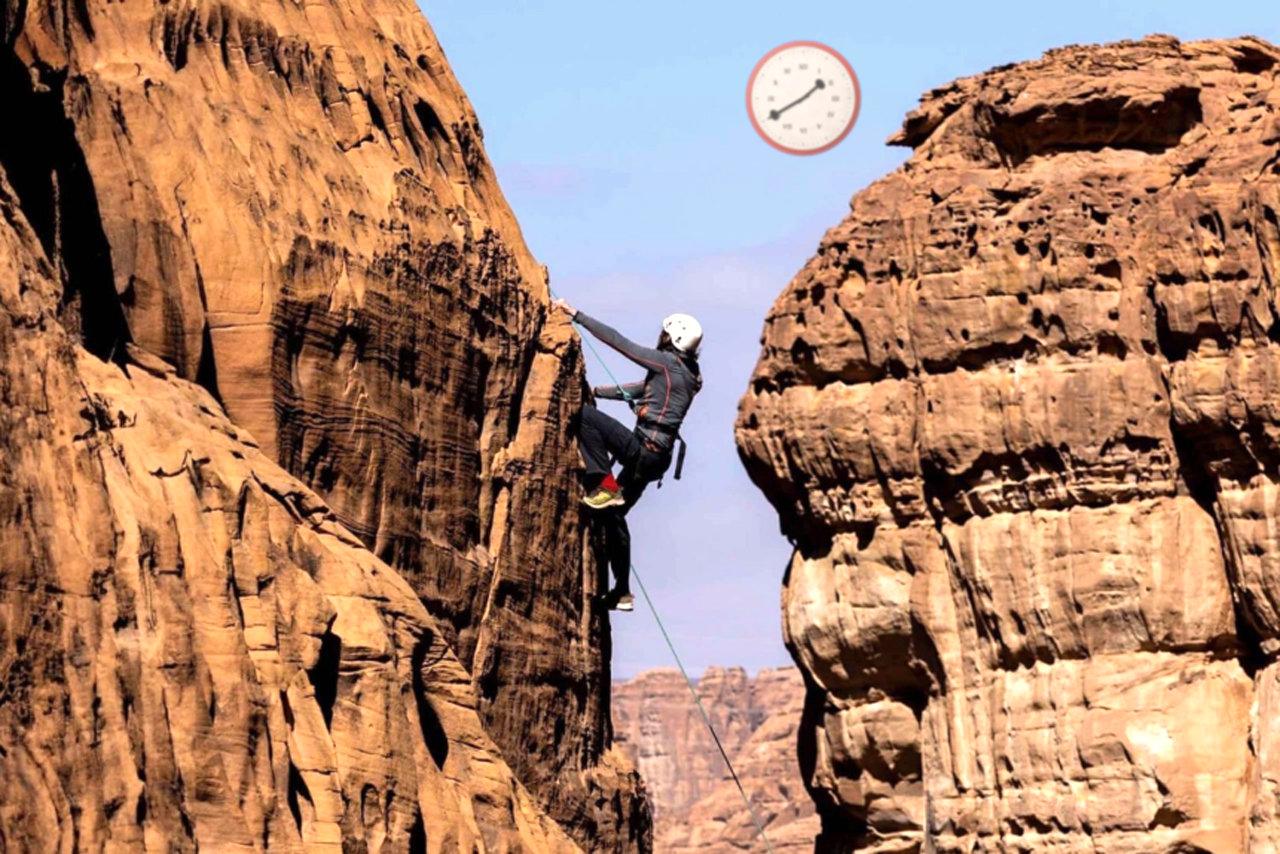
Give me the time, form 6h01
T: 1h40
